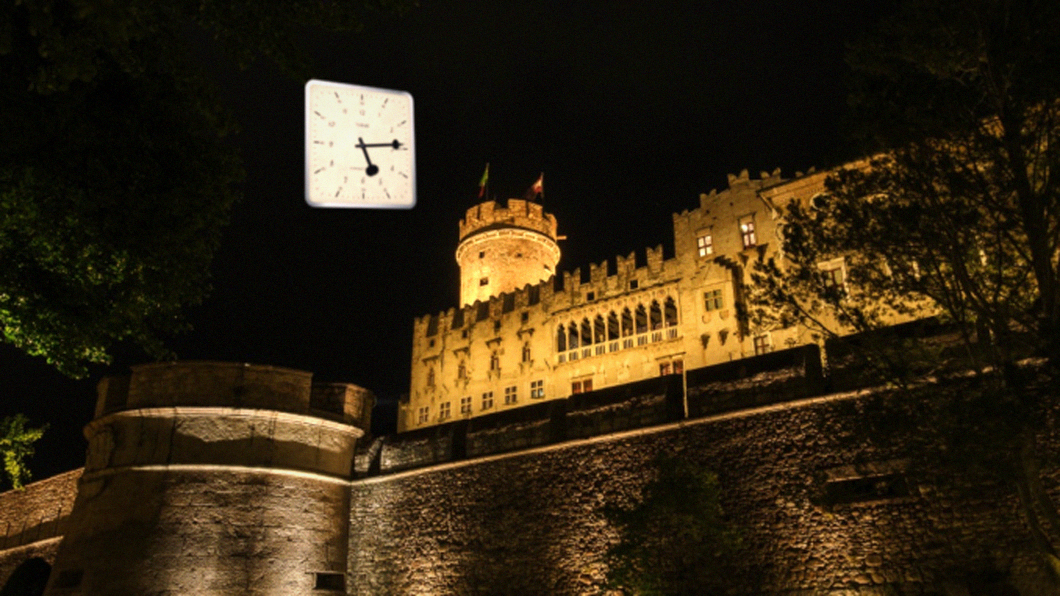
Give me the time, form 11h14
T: 5h14
